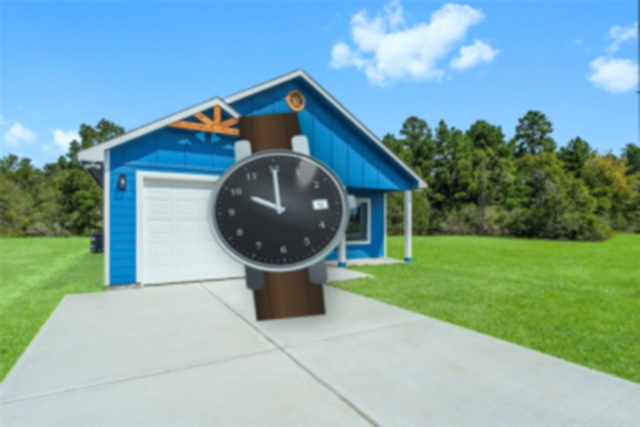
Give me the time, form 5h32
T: 10h00
